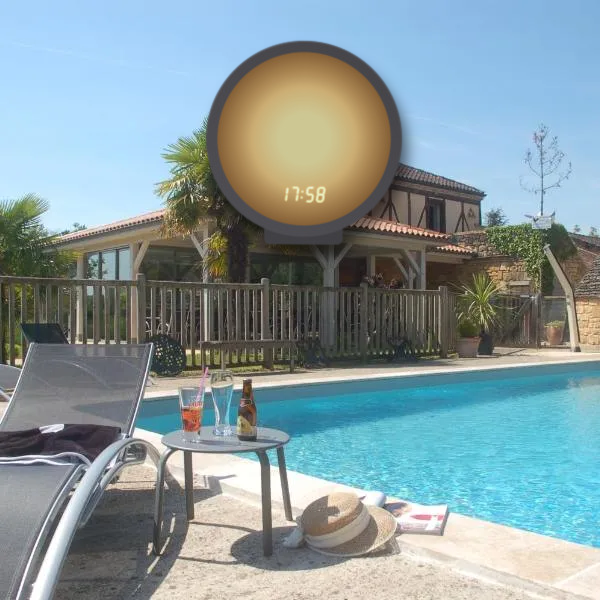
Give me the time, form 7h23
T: 17h58
